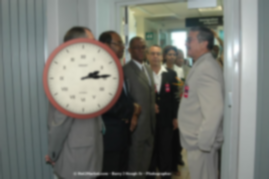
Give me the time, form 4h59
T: 2h14
